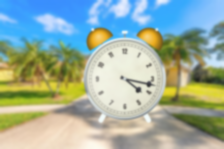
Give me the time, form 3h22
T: 4h17
